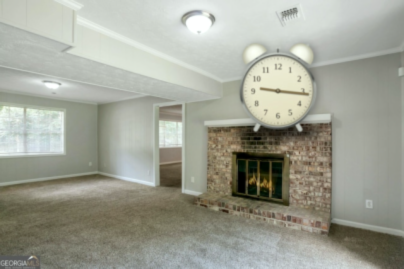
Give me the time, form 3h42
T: 9h16
